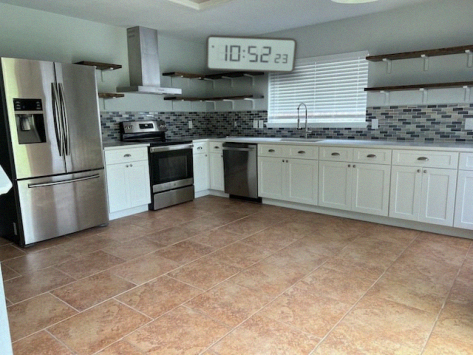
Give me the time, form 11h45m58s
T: 10h52m23s
